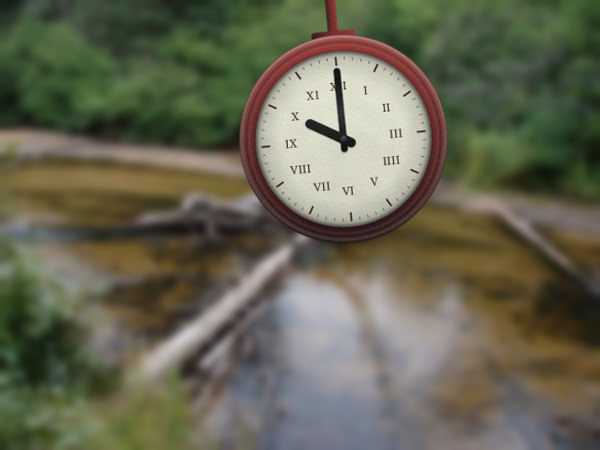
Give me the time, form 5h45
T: 10h00
